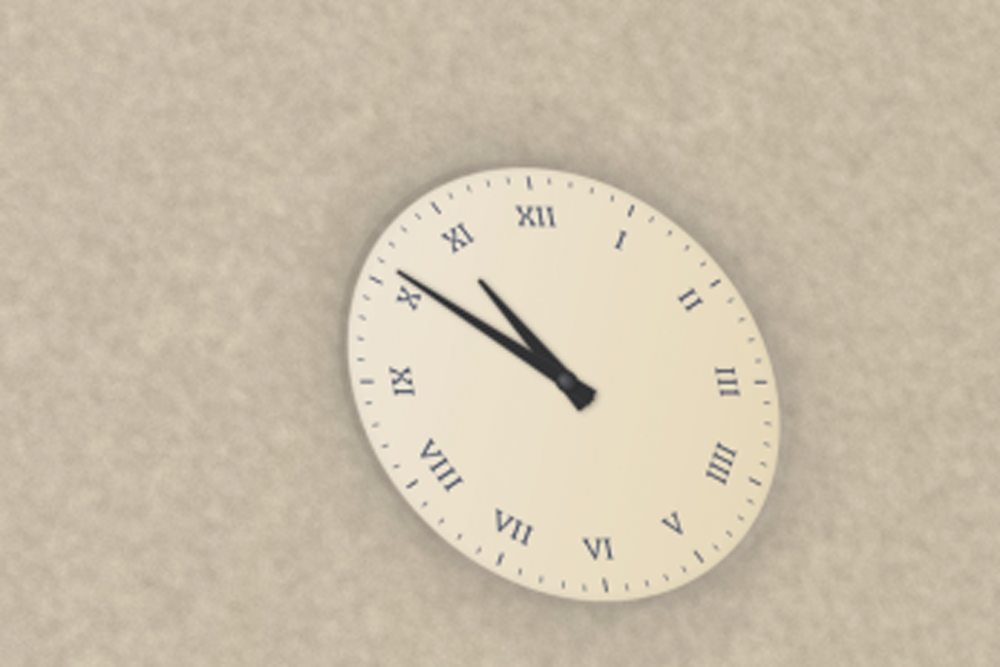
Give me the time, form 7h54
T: 10h51
